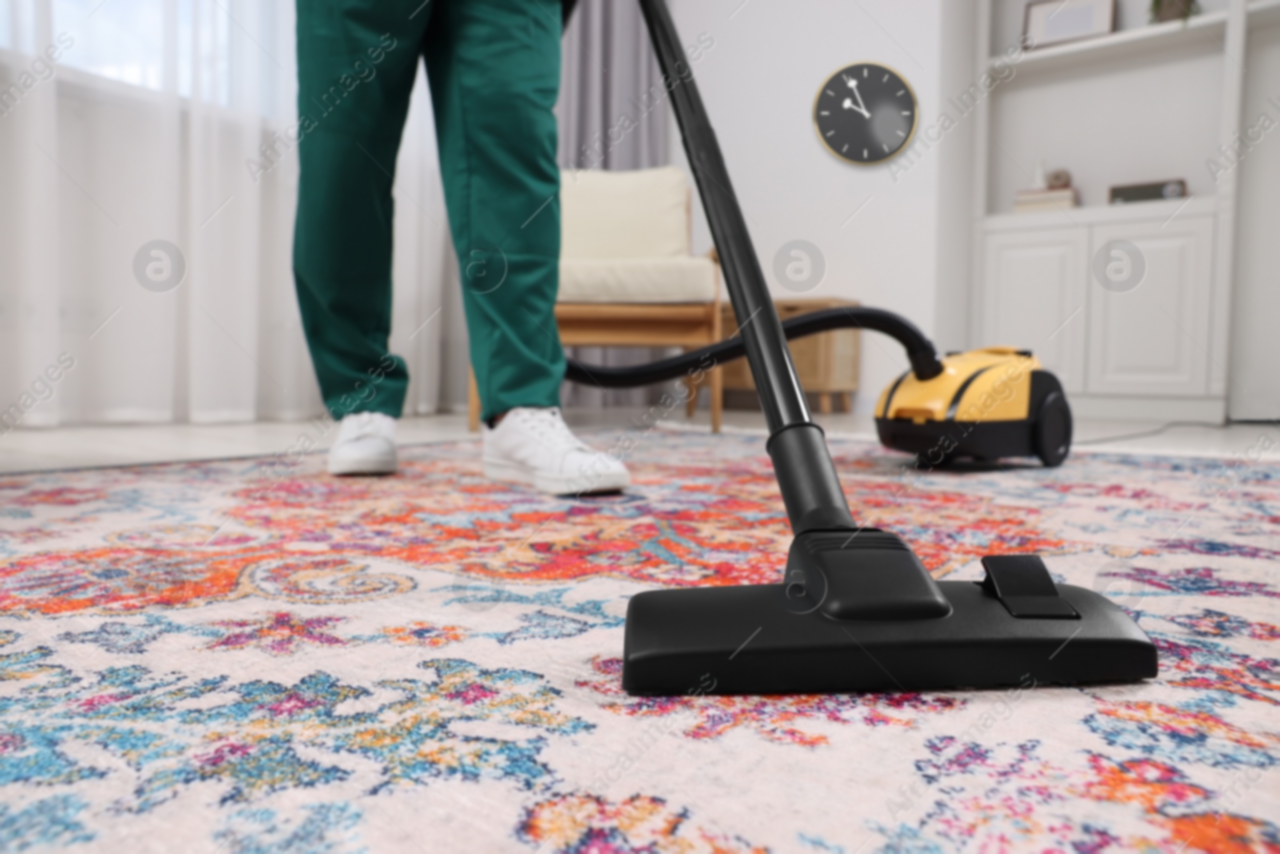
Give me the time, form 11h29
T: 9h56
